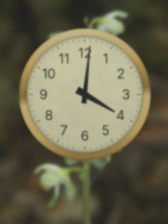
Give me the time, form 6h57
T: 4h01
